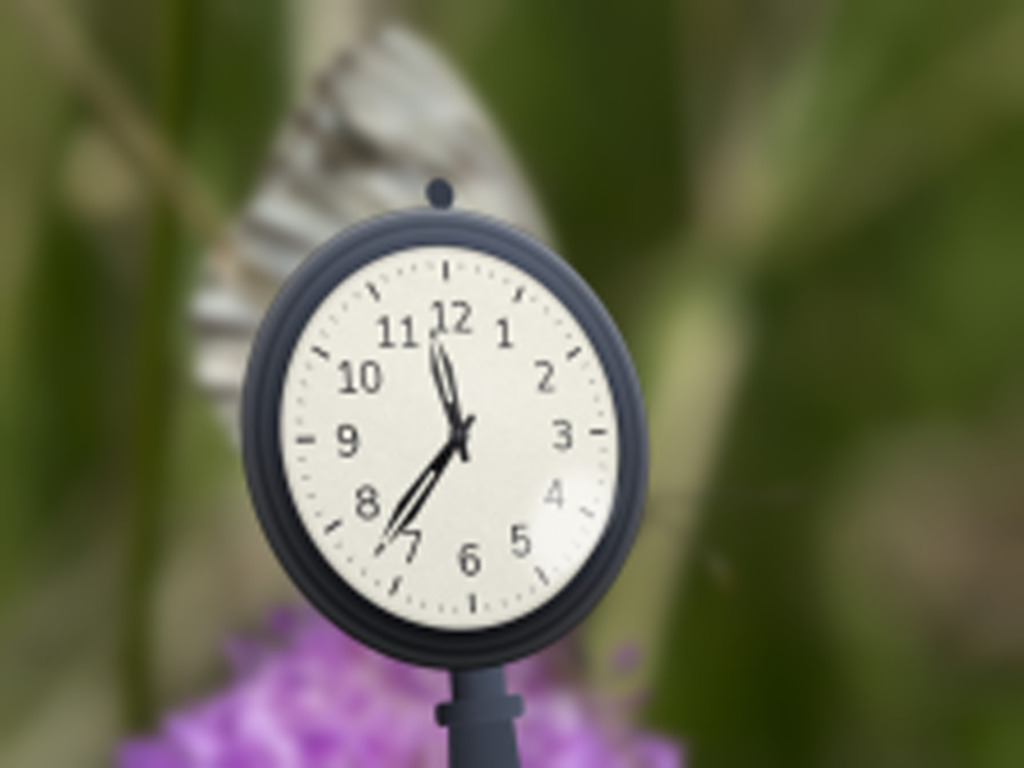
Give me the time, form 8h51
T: 11h37
